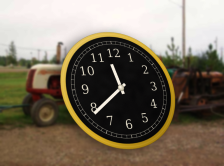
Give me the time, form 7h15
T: 11h39
